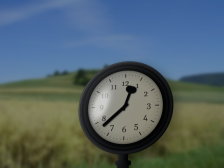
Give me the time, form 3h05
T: 12h38
